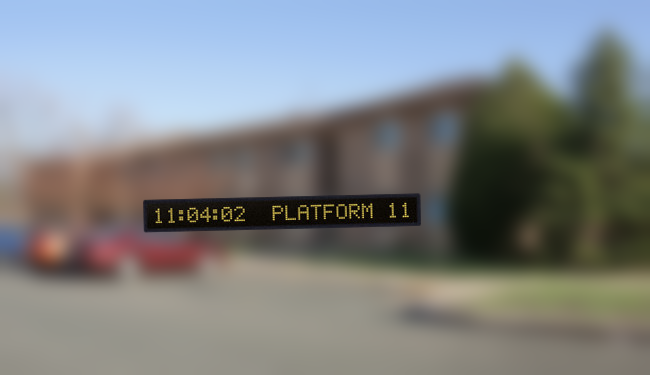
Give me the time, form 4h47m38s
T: 11h04m02s
